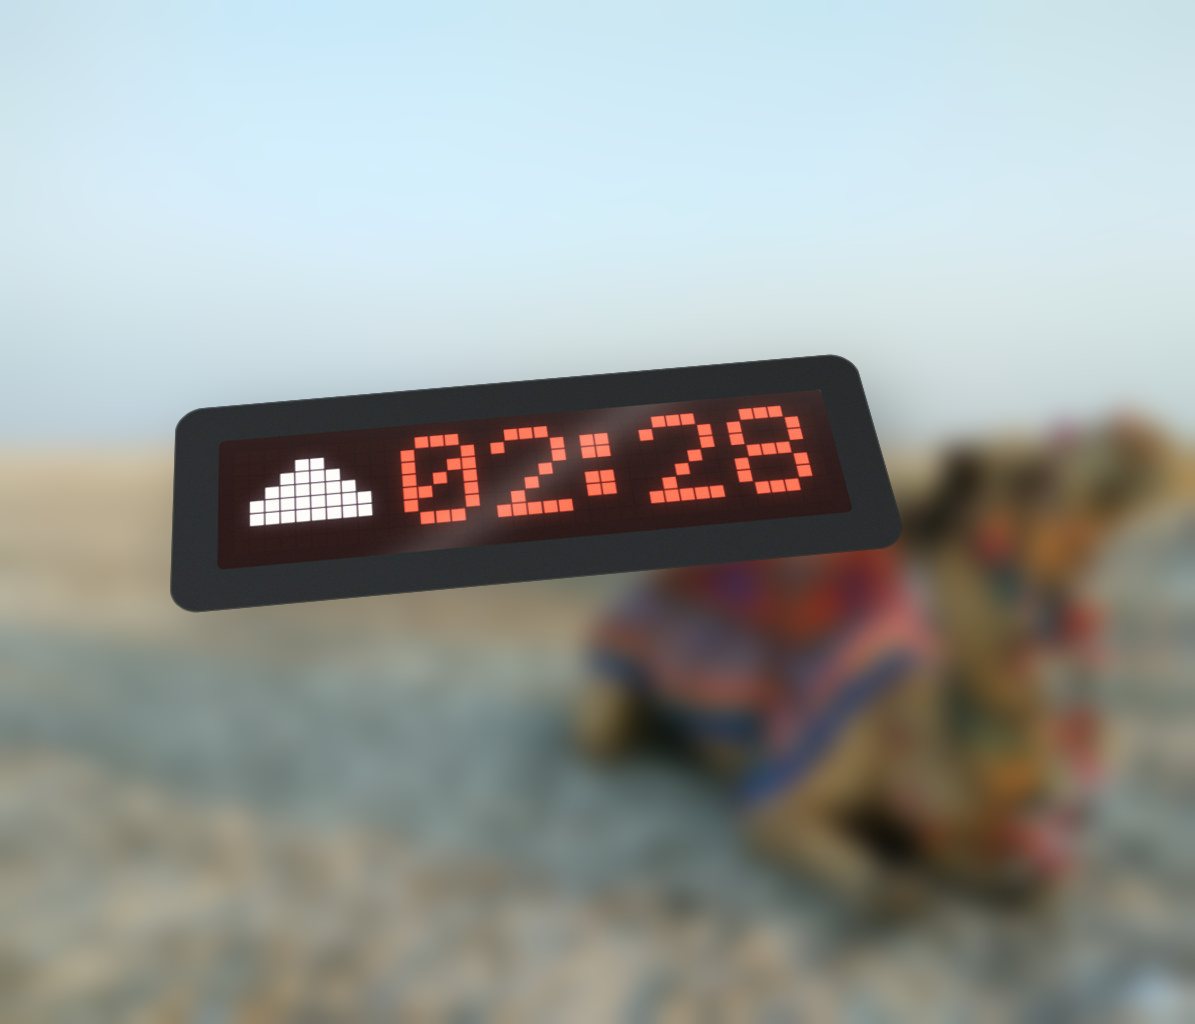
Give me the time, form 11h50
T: 2h28
